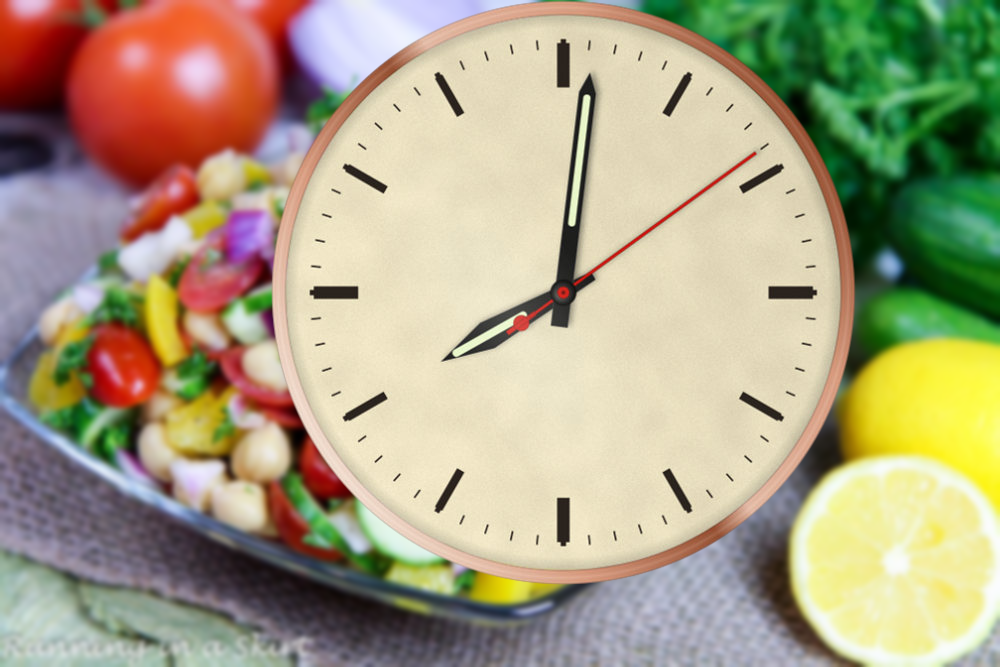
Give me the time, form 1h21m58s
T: 8h01m09s
